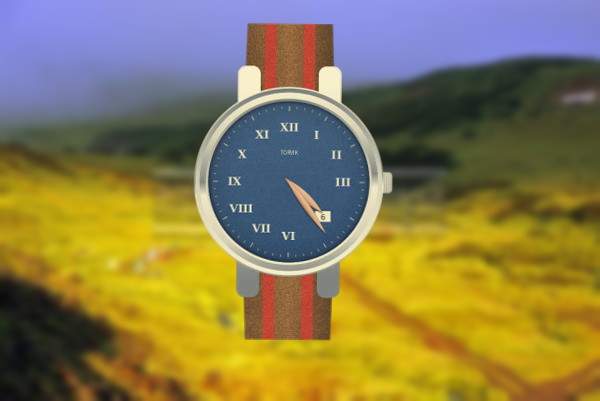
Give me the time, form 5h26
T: 4h24
